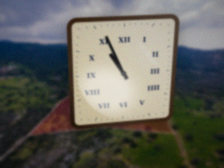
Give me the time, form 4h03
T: 10h56
